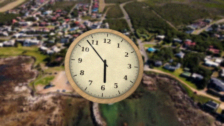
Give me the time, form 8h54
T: 5h53
